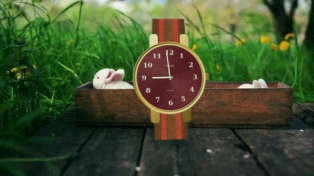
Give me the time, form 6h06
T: 8h59
